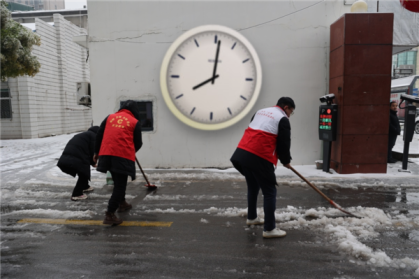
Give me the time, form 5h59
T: 8h01
